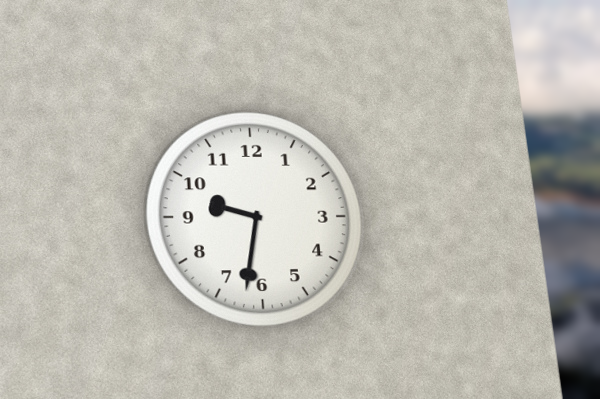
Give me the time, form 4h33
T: 9h32
